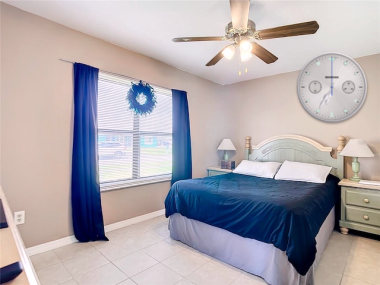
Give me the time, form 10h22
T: 6h35
